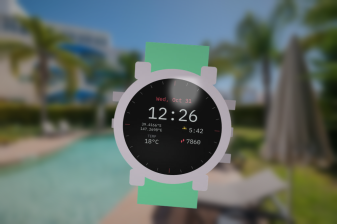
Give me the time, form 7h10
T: 12h26
